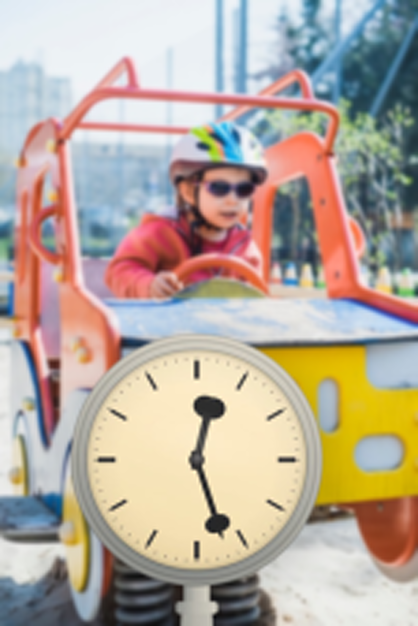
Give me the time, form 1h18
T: 12h27
